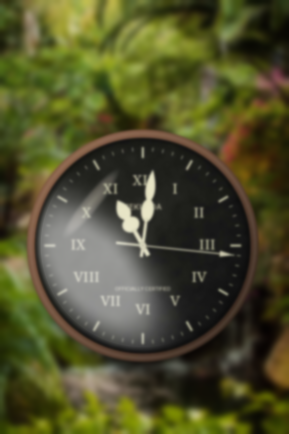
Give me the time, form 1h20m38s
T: 11h01m16s
